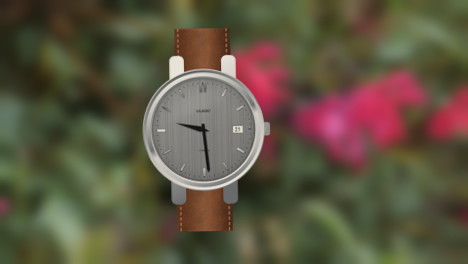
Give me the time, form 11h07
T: 9h29
